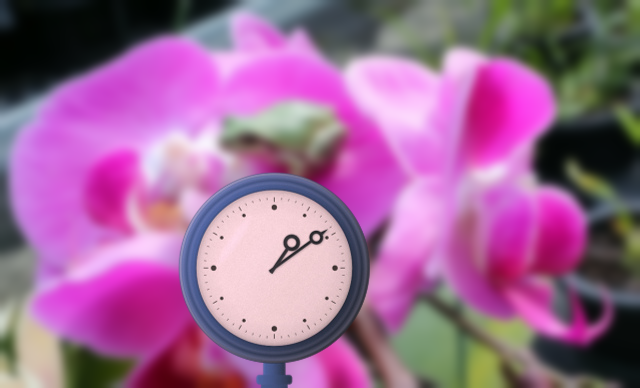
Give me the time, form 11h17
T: 1h09
